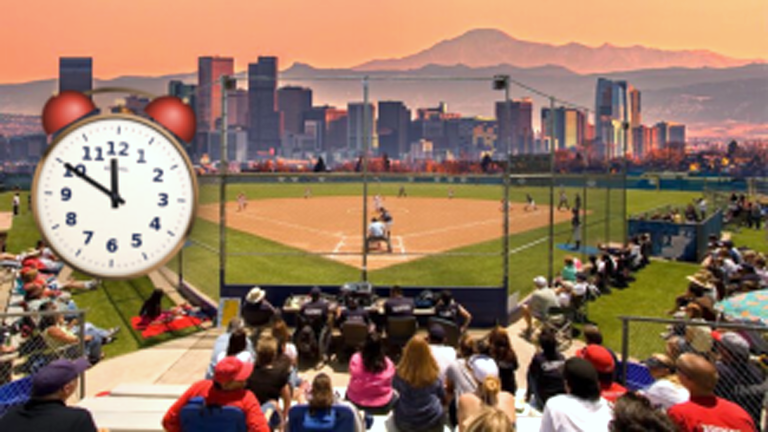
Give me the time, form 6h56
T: 11h50
